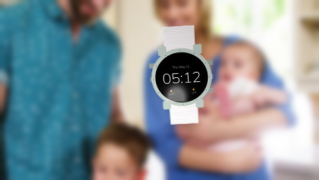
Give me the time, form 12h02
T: 5h12
